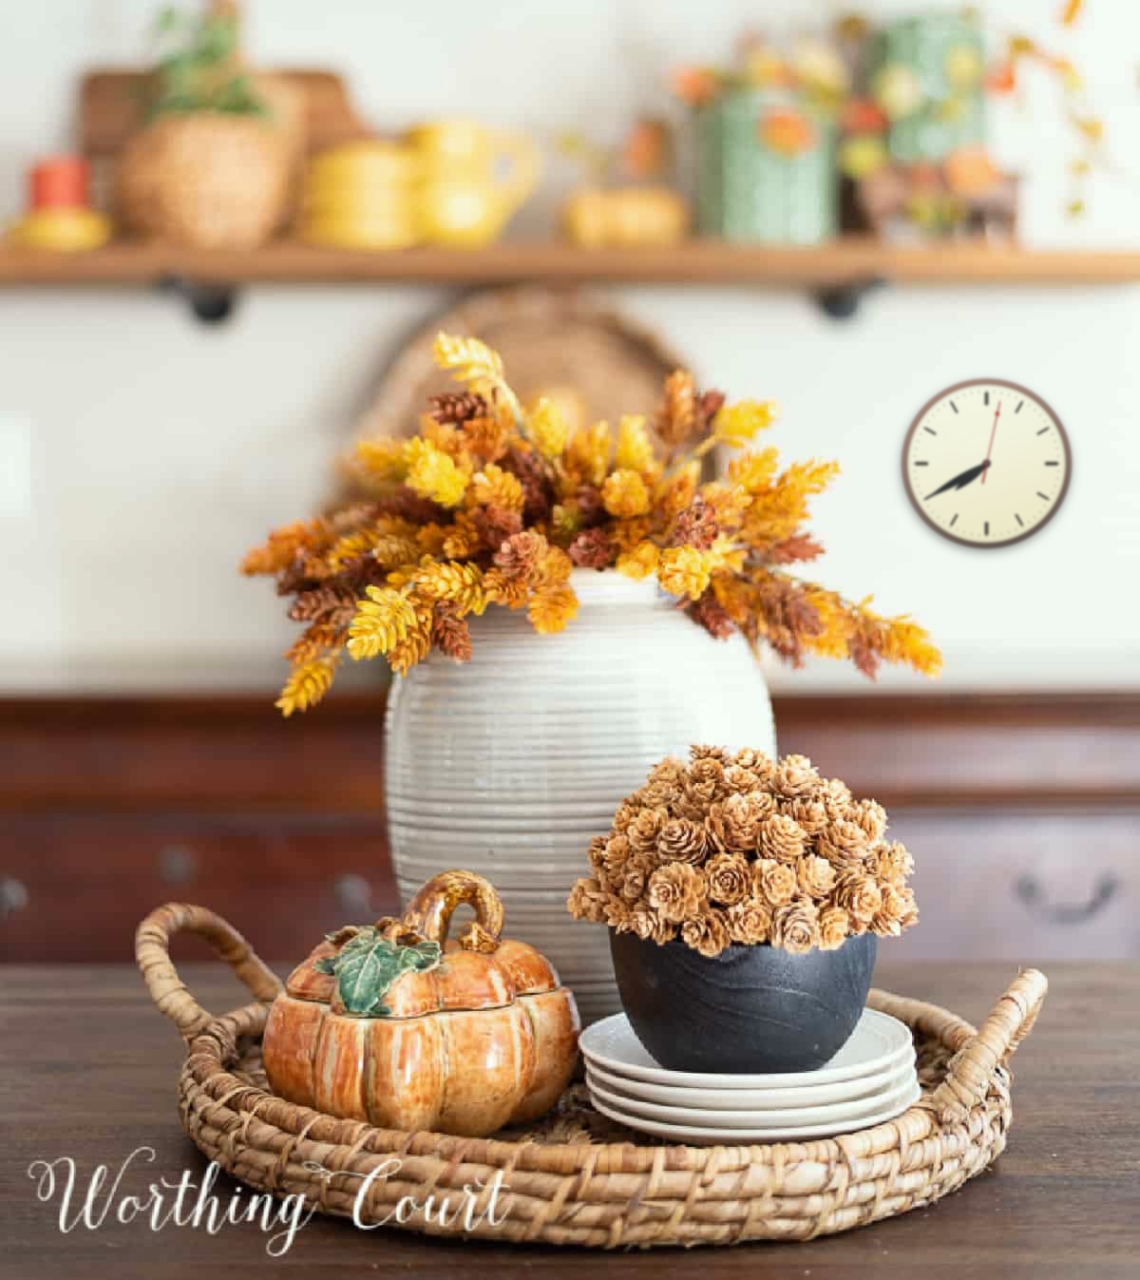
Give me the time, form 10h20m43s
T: 7h40m02s
